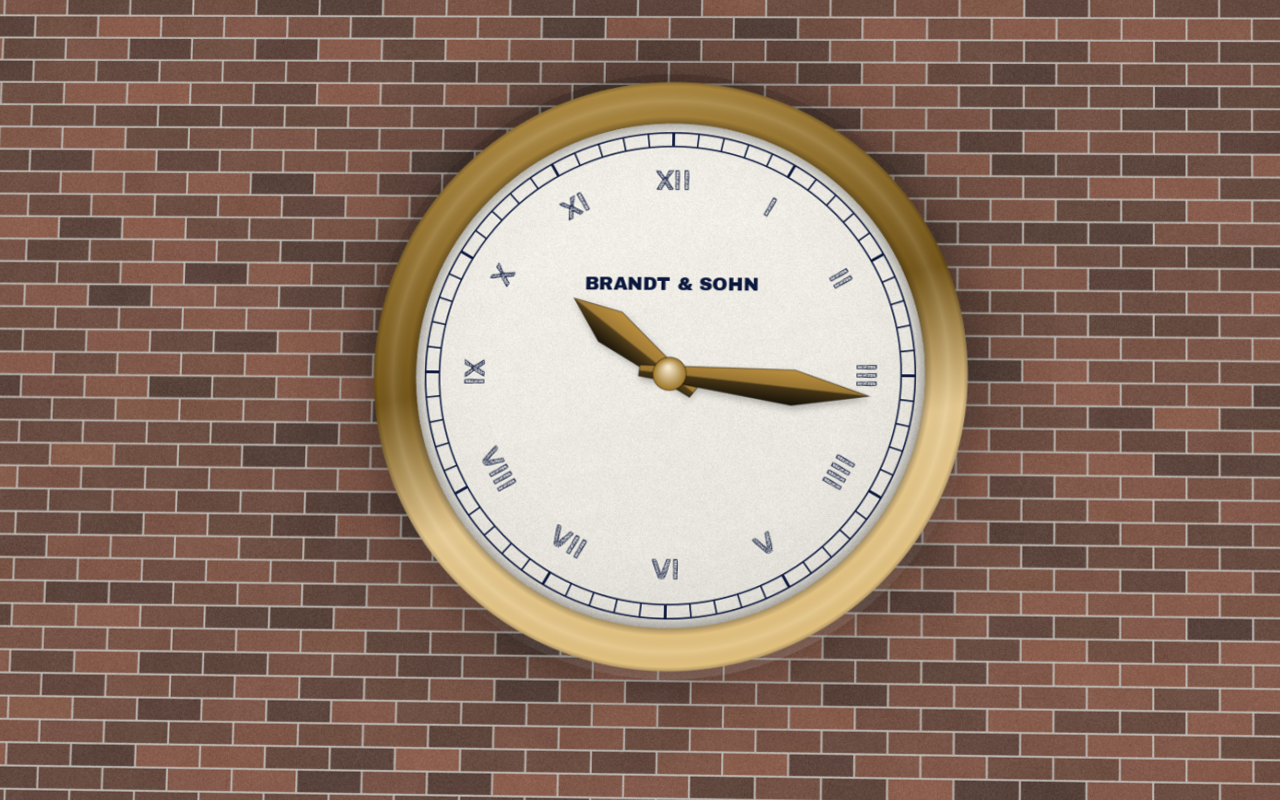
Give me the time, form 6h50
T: 10h16
